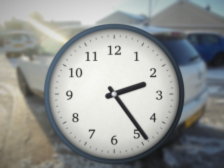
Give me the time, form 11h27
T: 2h24
